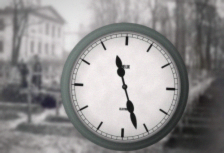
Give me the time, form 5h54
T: 11h27
